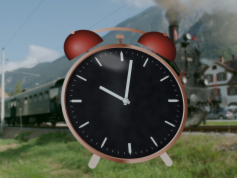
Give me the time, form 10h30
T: 10h02
